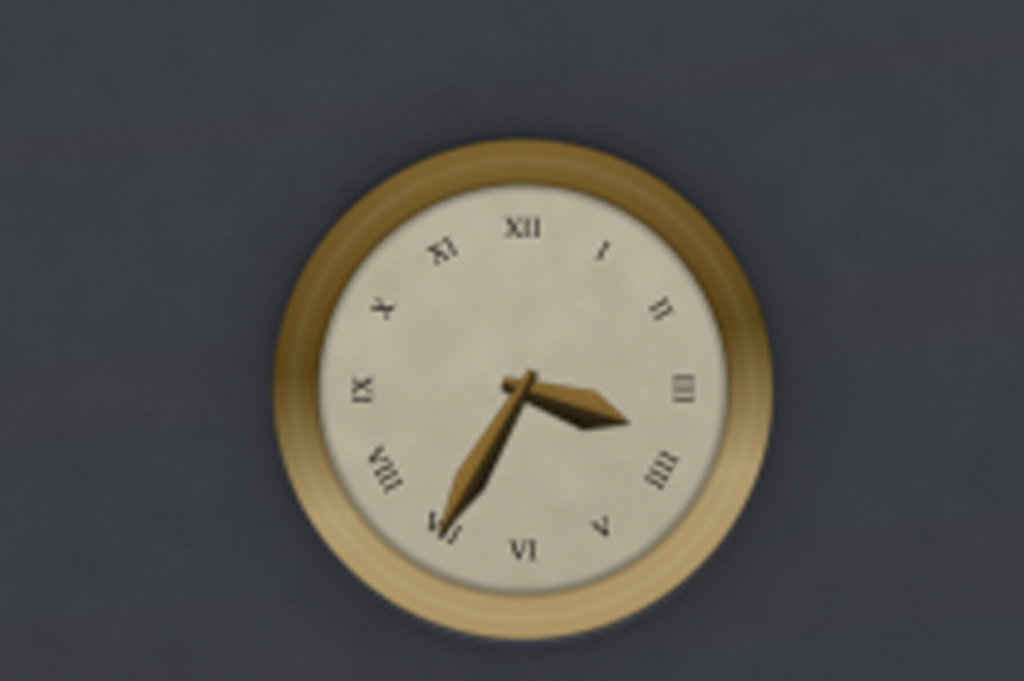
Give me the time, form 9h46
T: 3h35
